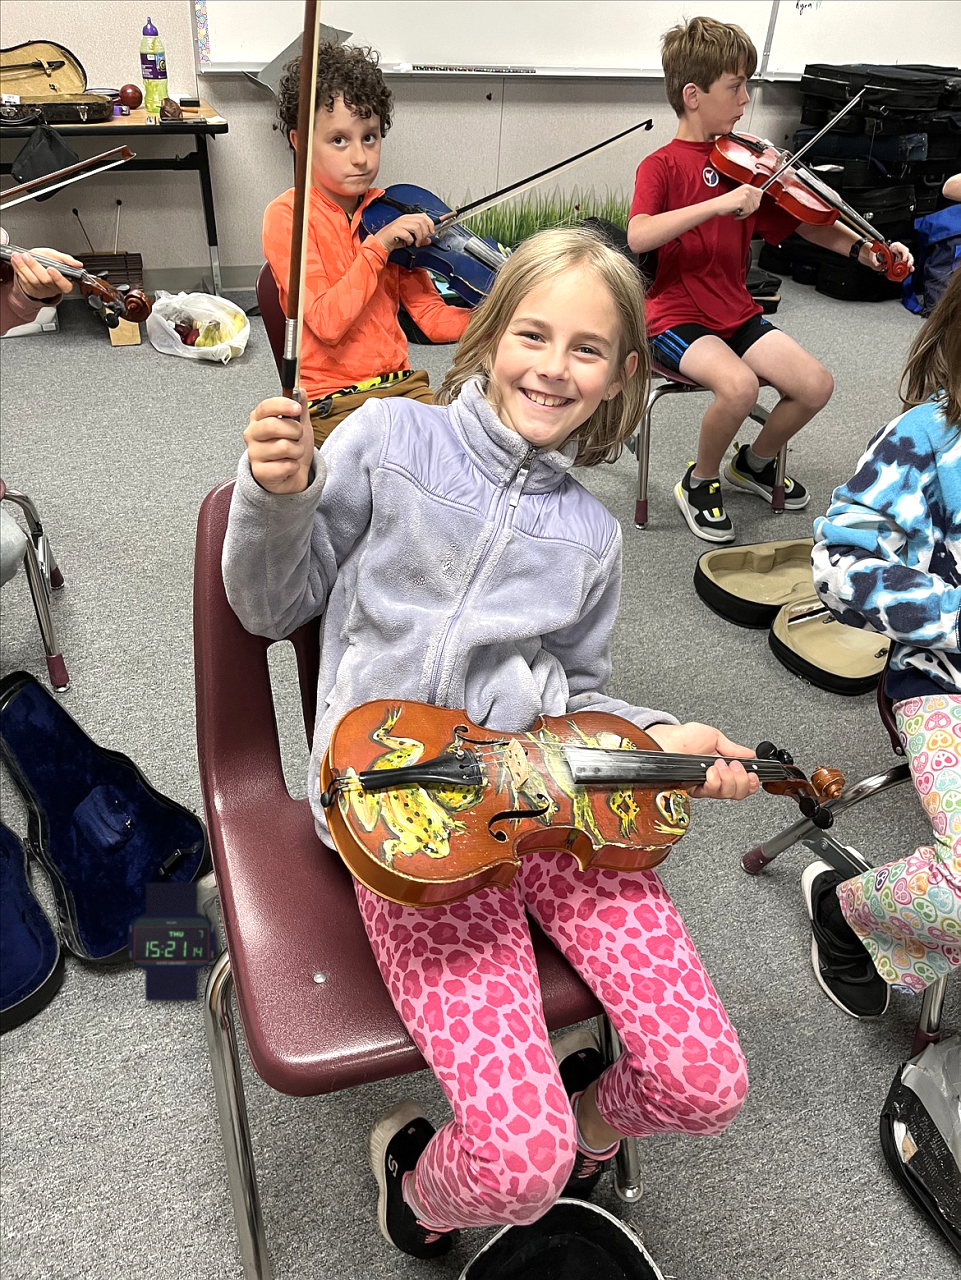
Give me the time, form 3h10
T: 15h21
